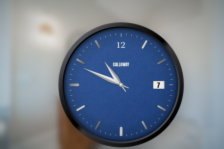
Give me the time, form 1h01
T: 10h49
